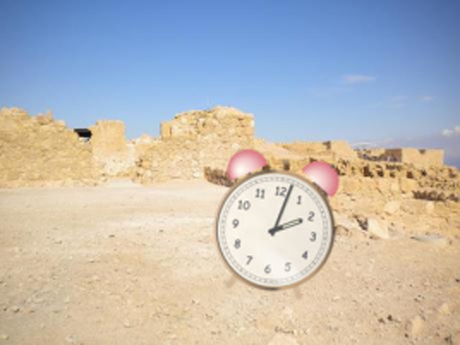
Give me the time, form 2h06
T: 2h02
